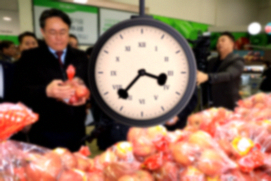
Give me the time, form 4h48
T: 3h37
